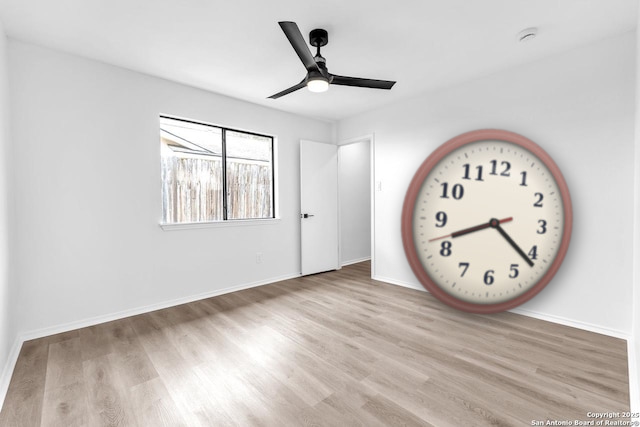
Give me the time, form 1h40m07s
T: 8h21m42s
